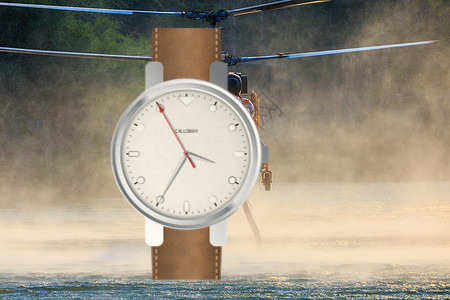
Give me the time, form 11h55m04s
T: 3h34m55s
